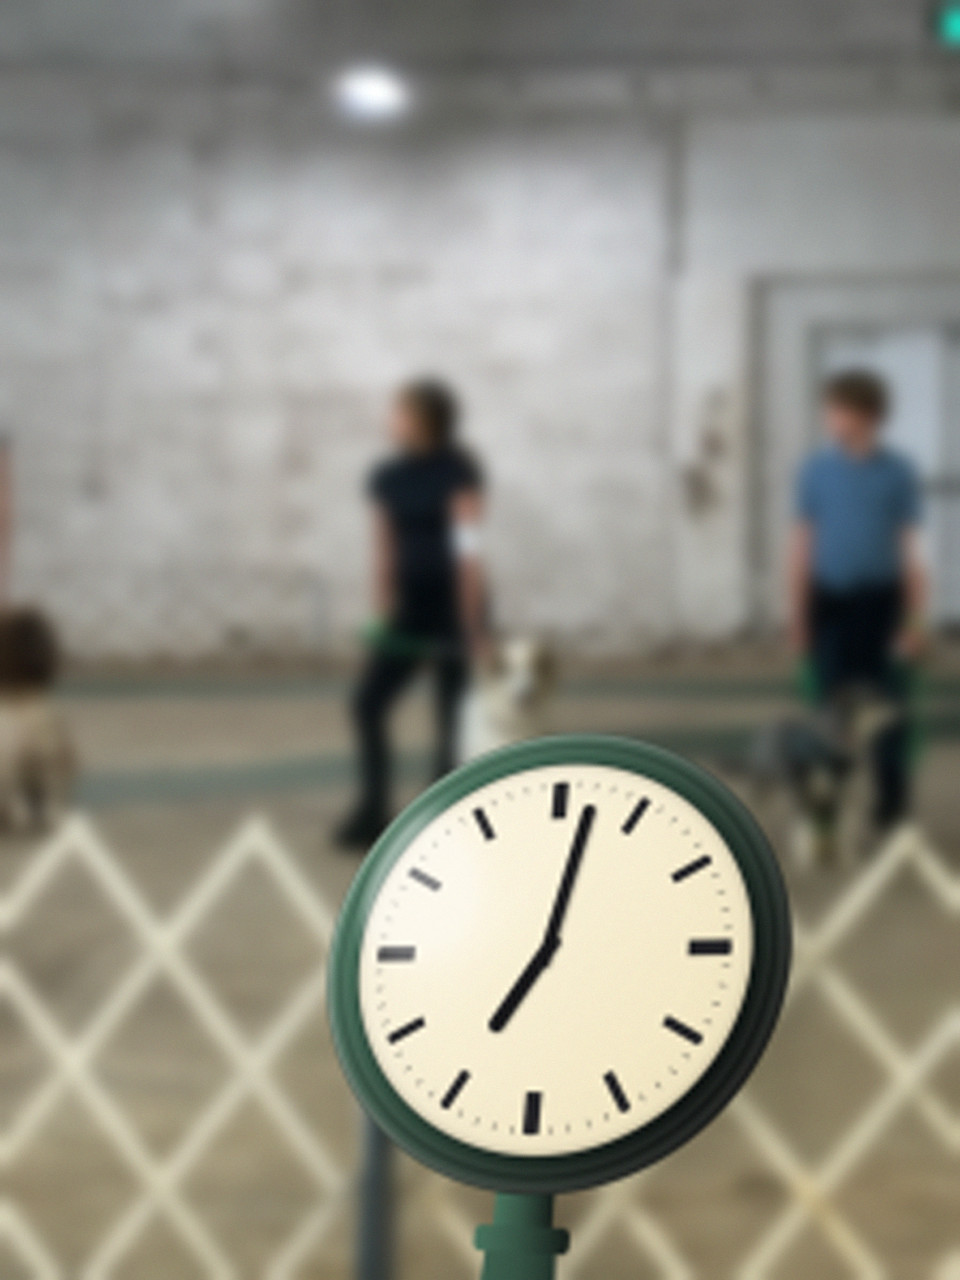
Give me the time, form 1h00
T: 7h02
